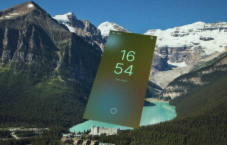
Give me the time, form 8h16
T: 16h54
